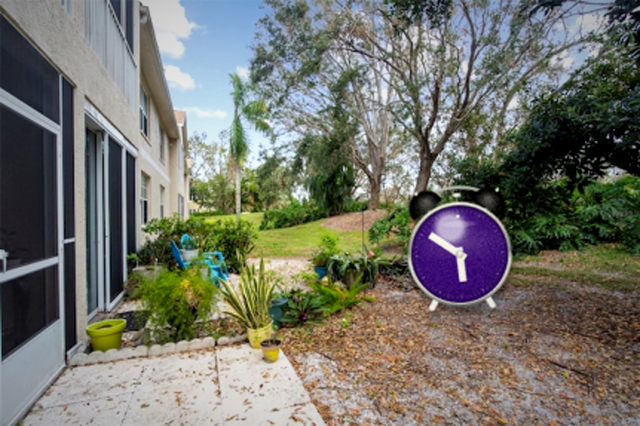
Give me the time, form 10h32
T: 5h51
